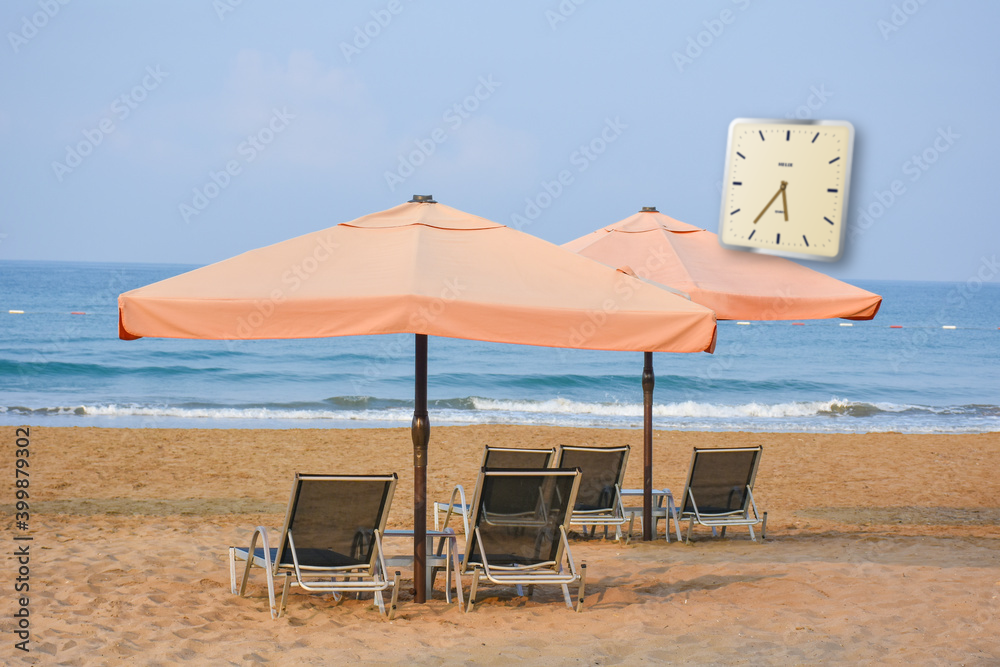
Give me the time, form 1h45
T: 5h36
